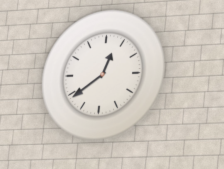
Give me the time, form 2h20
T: 12h39
